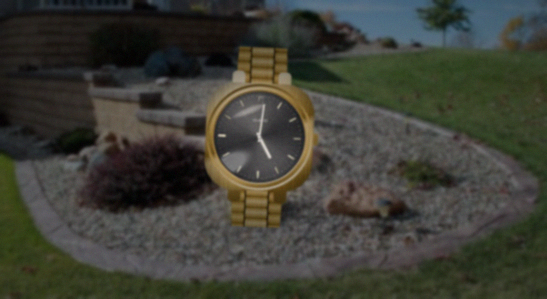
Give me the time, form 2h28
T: 5h01
